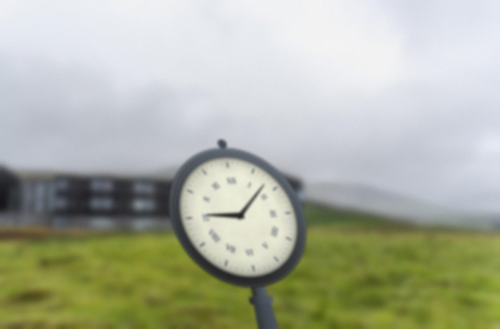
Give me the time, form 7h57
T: 9h08
